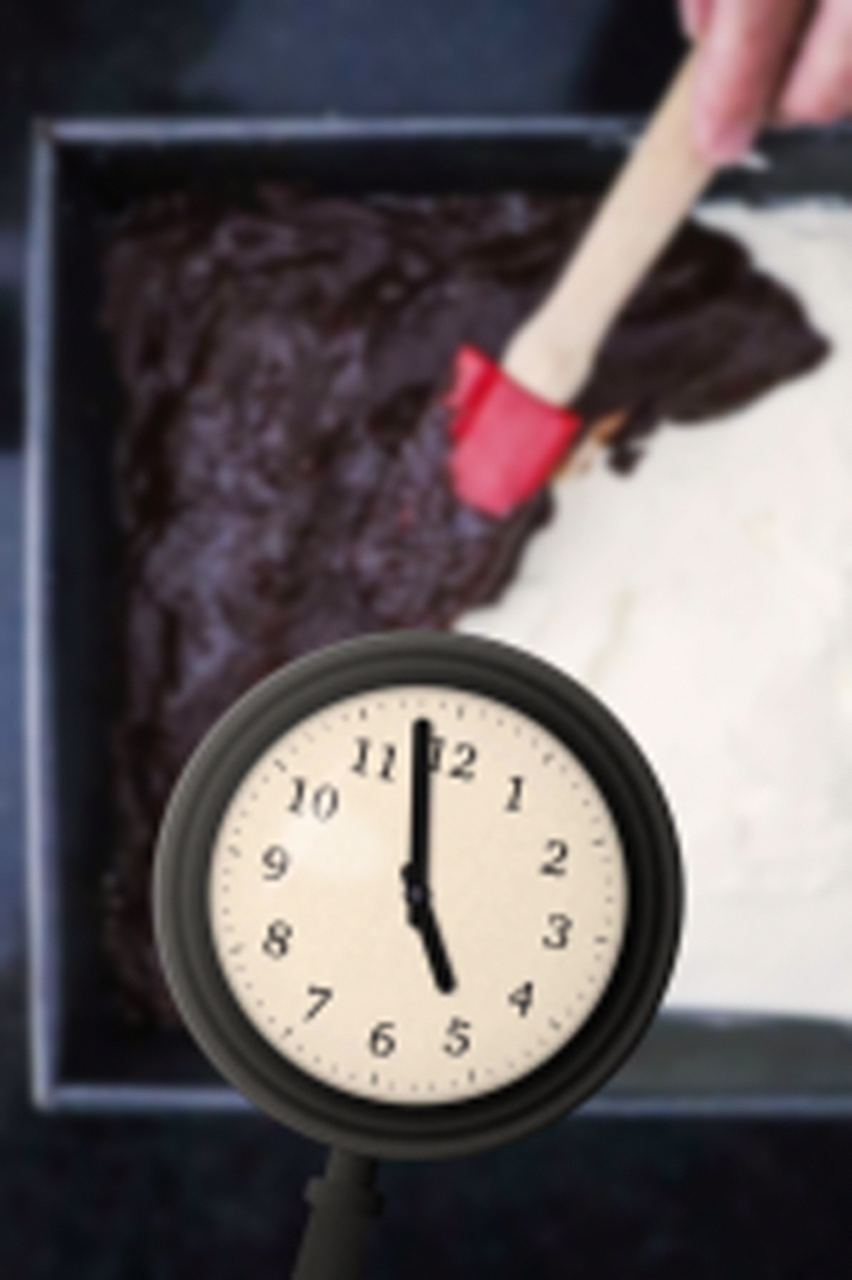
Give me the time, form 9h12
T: 4h58
